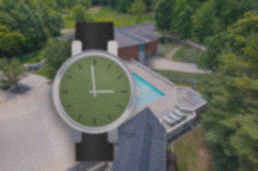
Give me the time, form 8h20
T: 2h59
